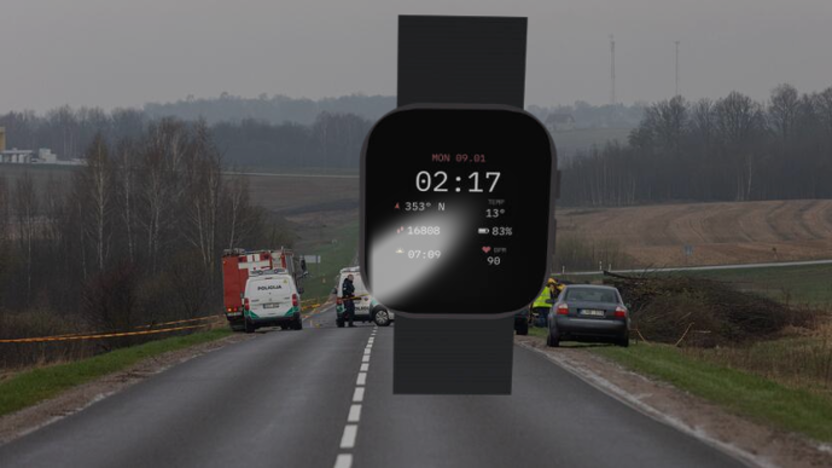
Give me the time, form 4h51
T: 2h17
